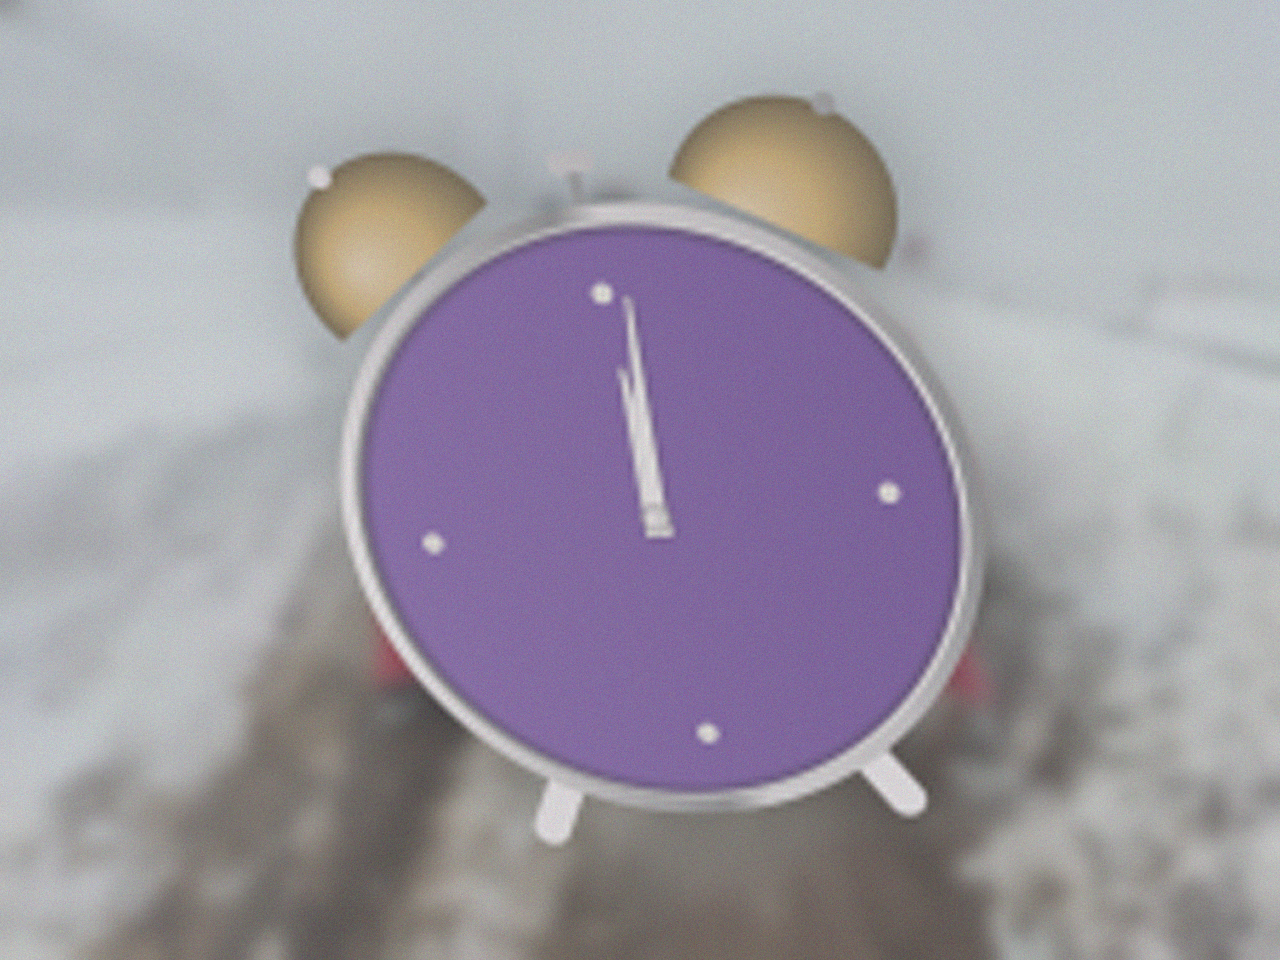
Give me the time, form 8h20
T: 12h01
